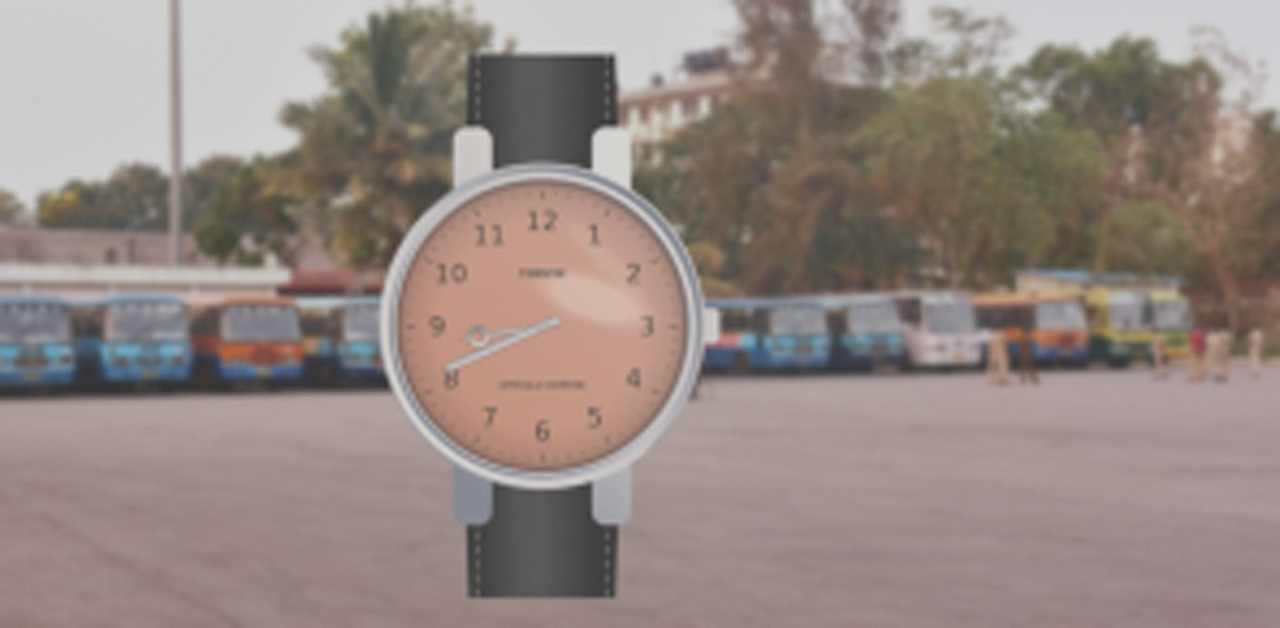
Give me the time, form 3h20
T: 8h41
